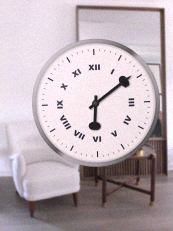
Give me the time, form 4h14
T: 6h09
